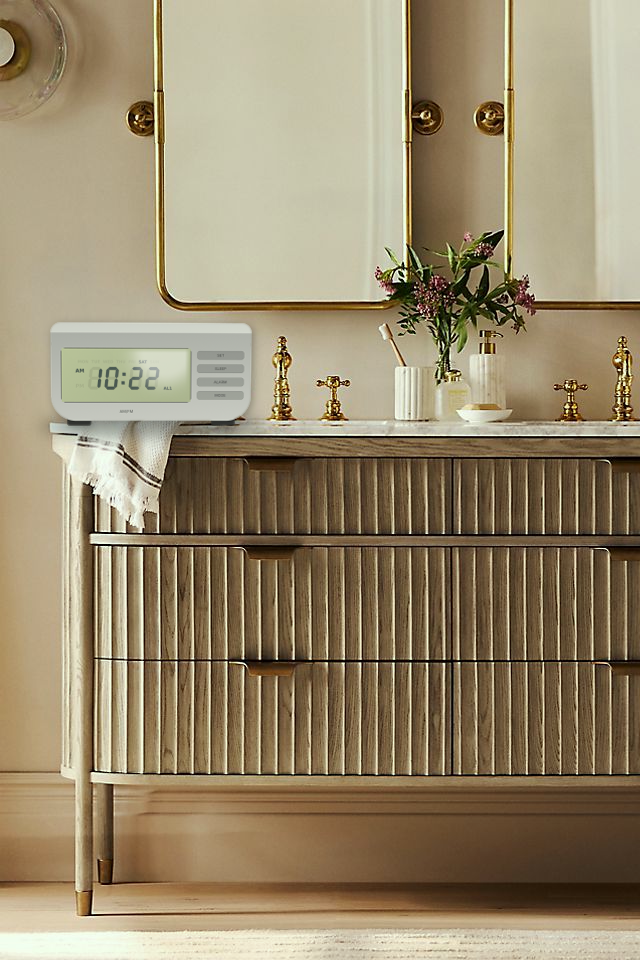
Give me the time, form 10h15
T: 10h22
